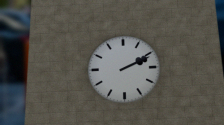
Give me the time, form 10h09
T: 2h11
